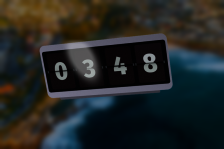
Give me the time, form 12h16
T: 3h48
